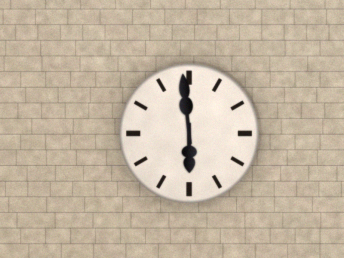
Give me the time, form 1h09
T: 5h59
